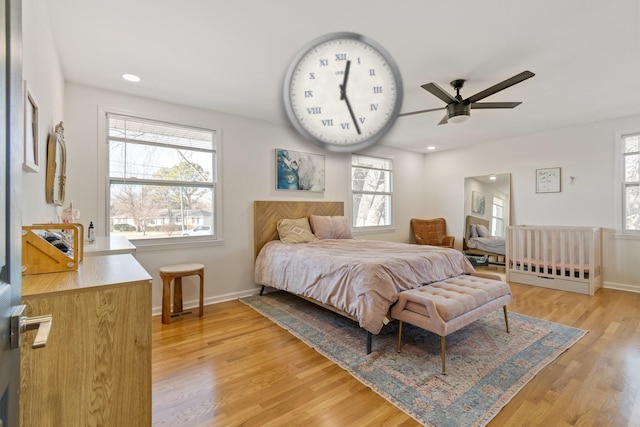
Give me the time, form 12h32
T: 12h27
